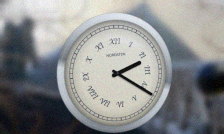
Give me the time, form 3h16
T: 2h21
